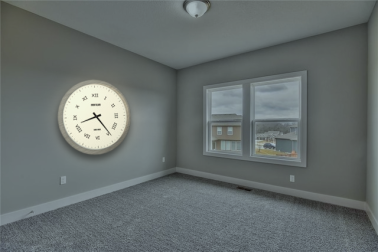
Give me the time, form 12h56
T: 8h24
